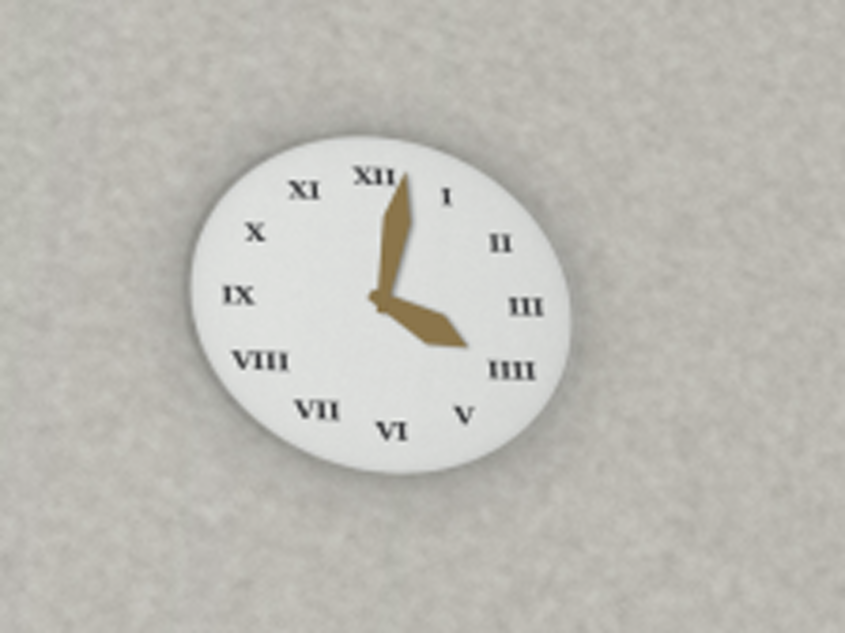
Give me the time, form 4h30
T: 4h02
